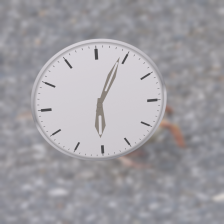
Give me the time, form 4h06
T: 6h04
